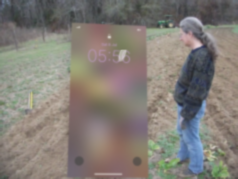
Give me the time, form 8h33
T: 5h56
